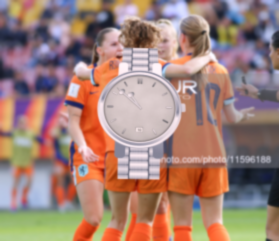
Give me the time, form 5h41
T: 10h52
